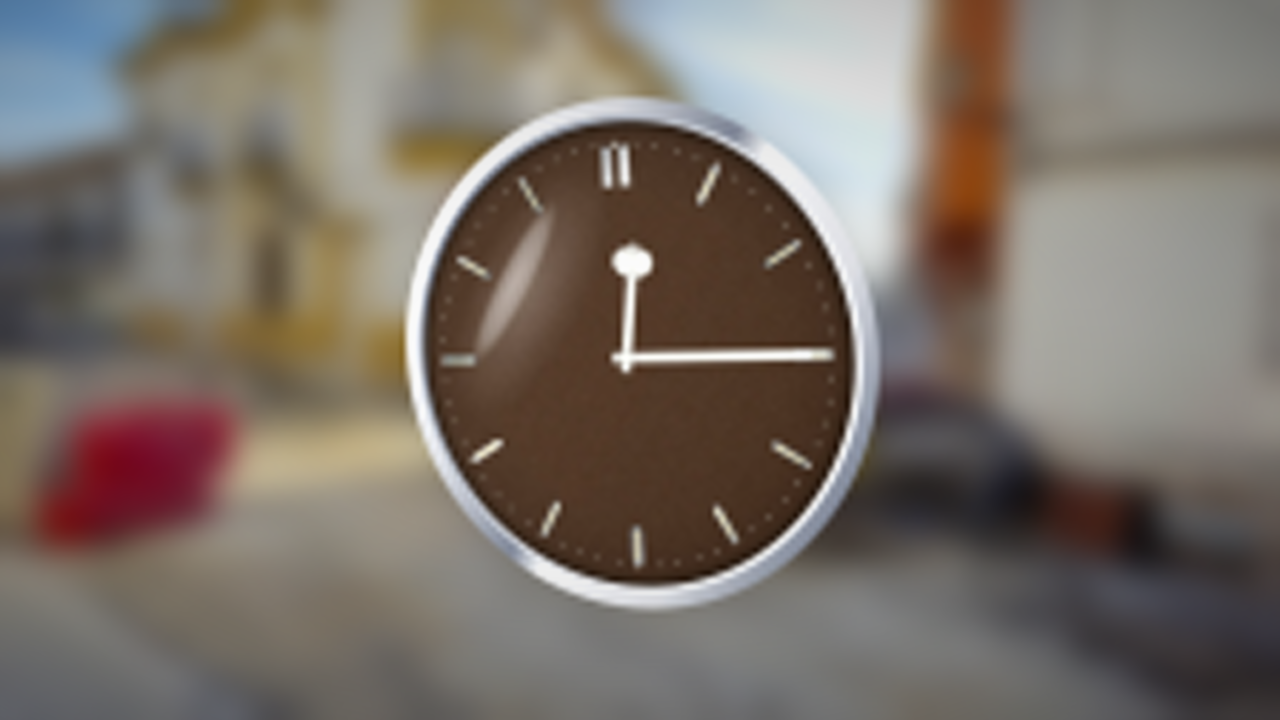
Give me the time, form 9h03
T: 12h15
